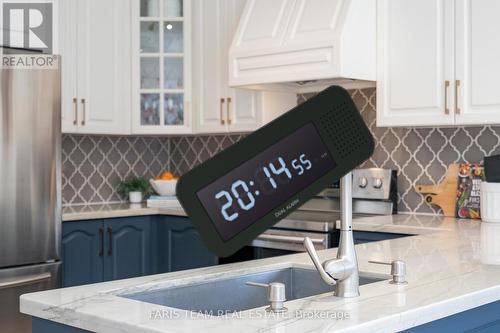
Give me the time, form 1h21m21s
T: 20h14m55s
